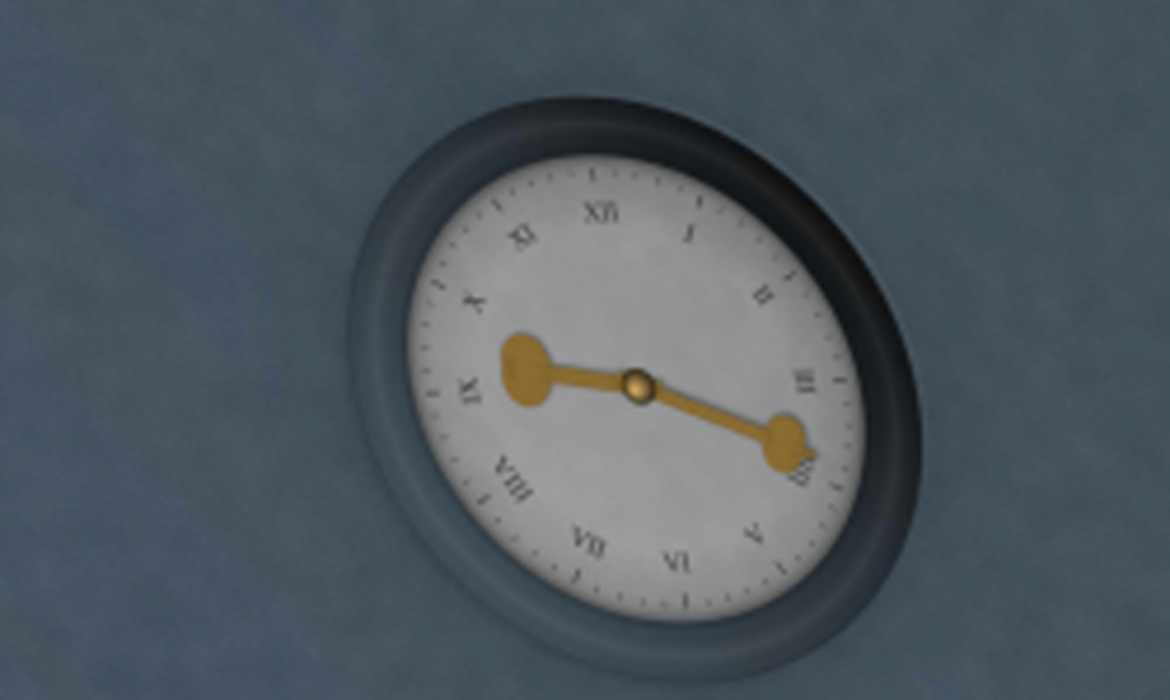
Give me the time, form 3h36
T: 9h19
